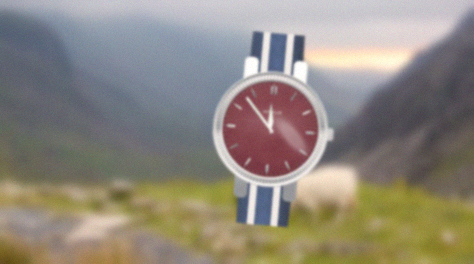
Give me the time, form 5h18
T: 11h53
